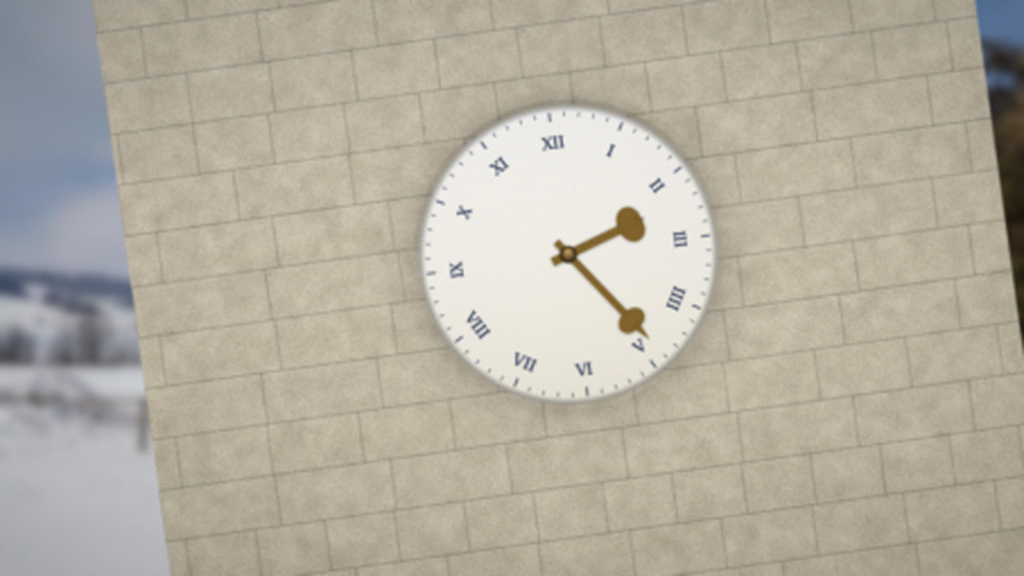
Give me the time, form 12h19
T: 2h24
